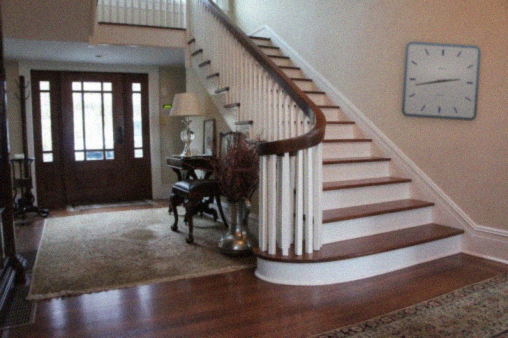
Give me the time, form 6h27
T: 2h43
